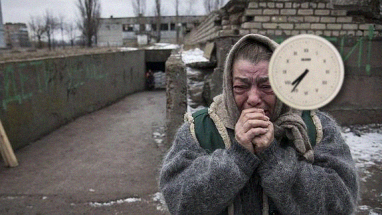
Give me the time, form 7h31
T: 7h36
